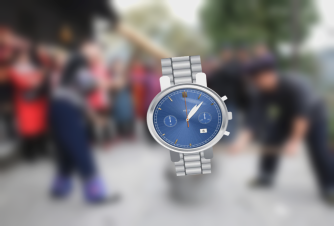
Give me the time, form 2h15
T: 1h07
